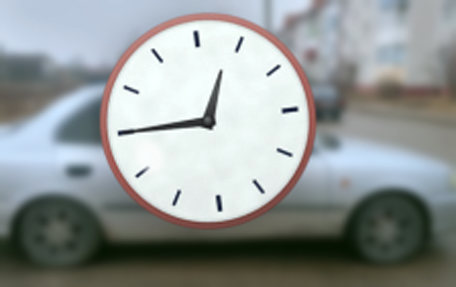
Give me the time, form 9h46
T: 12h45
